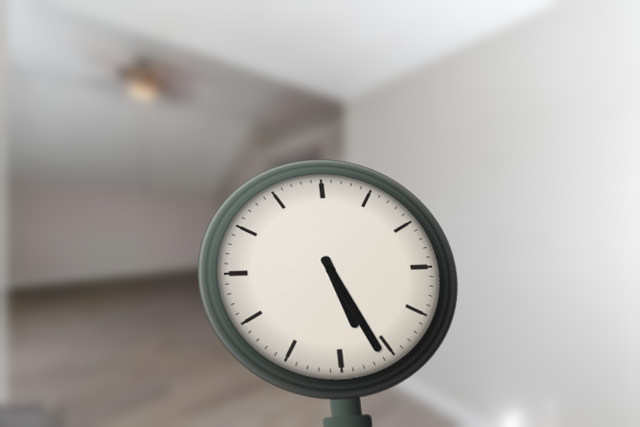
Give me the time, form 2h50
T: 5h26
